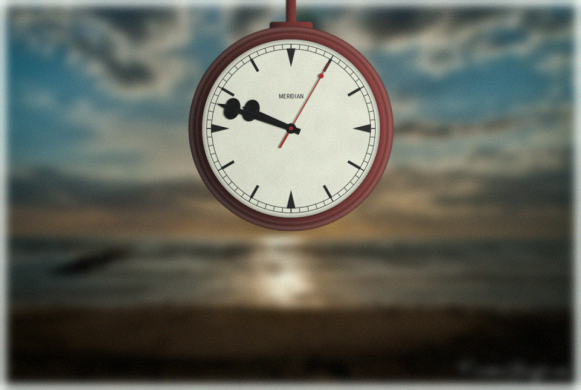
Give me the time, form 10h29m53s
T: 9h48m05s
